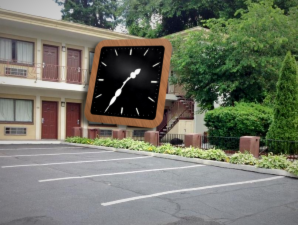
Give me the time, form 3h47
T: 1h35
